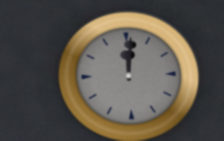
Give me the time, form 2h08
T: 12h01
